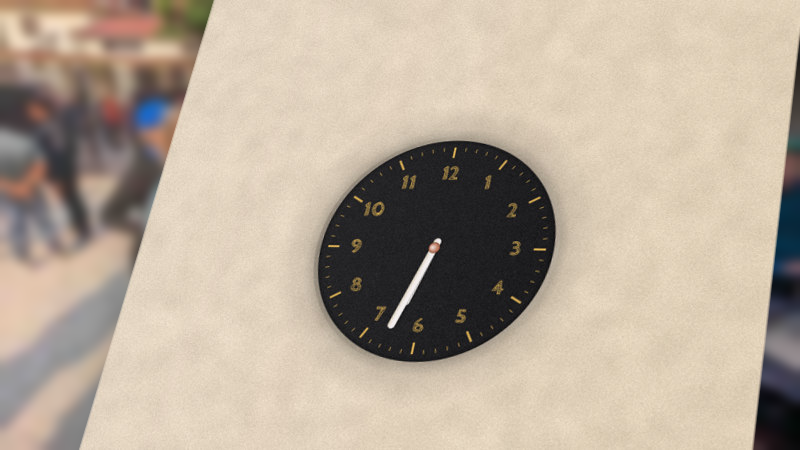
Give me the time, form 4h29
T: 6h33
